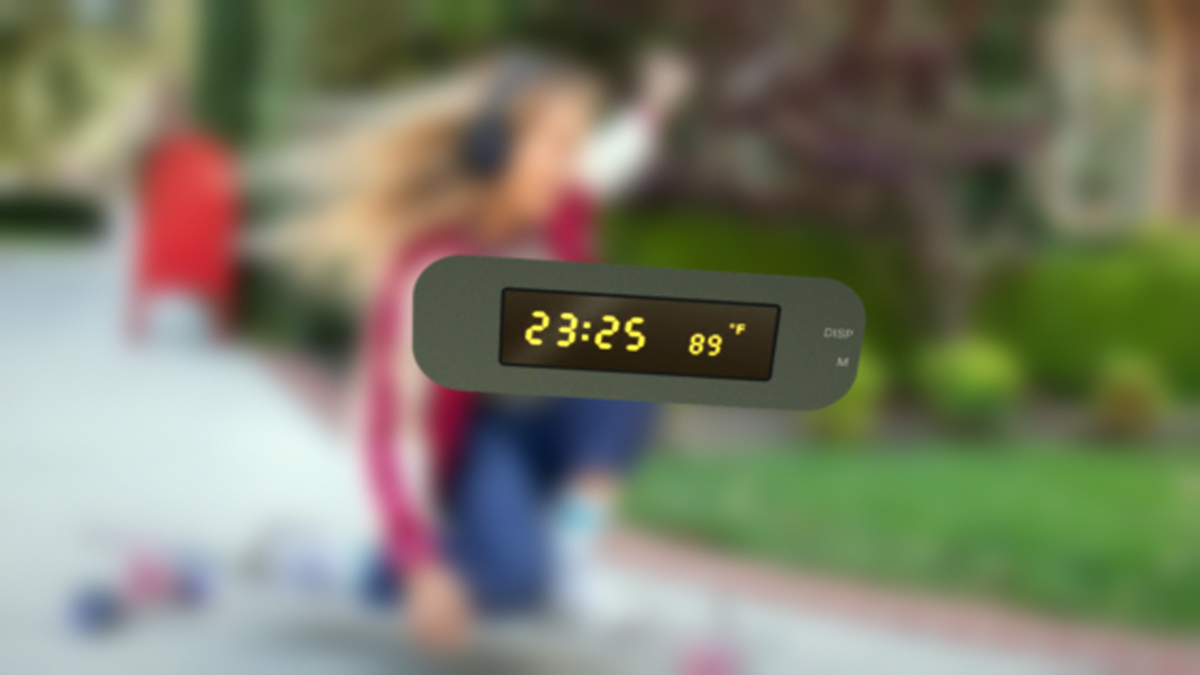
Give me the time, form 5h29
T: 23h25
